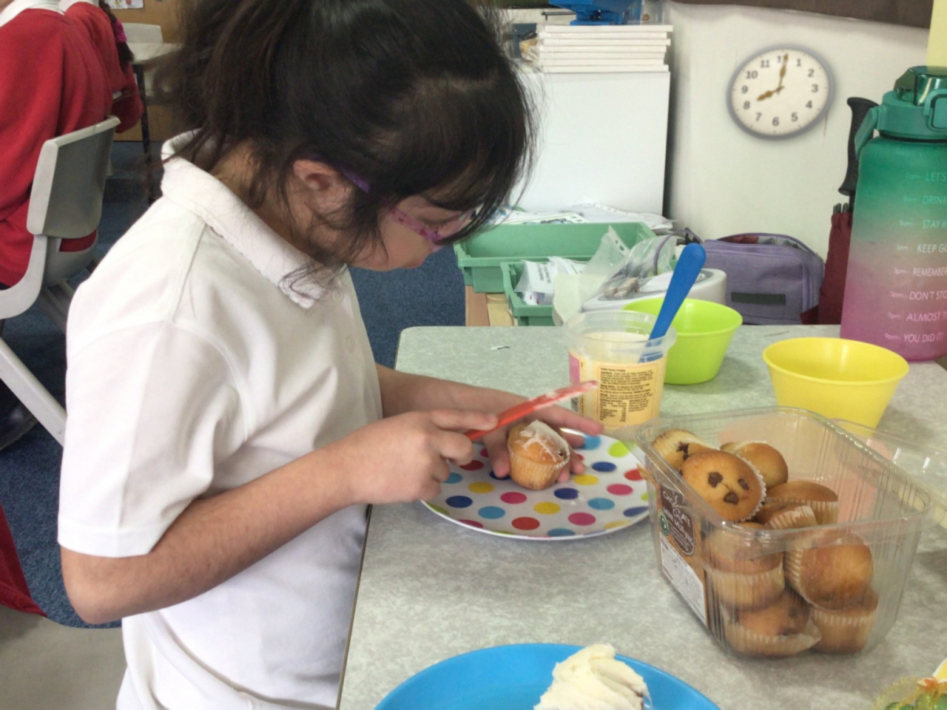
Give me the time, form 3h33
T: 8h01
